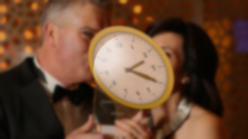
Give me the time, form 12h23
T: 2h20
